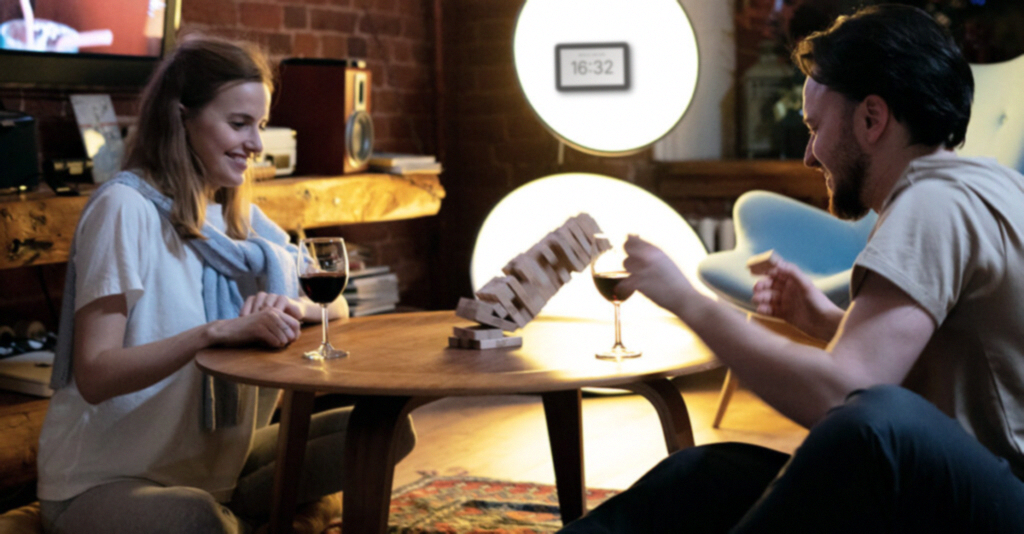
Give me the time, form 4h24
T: 16h32
